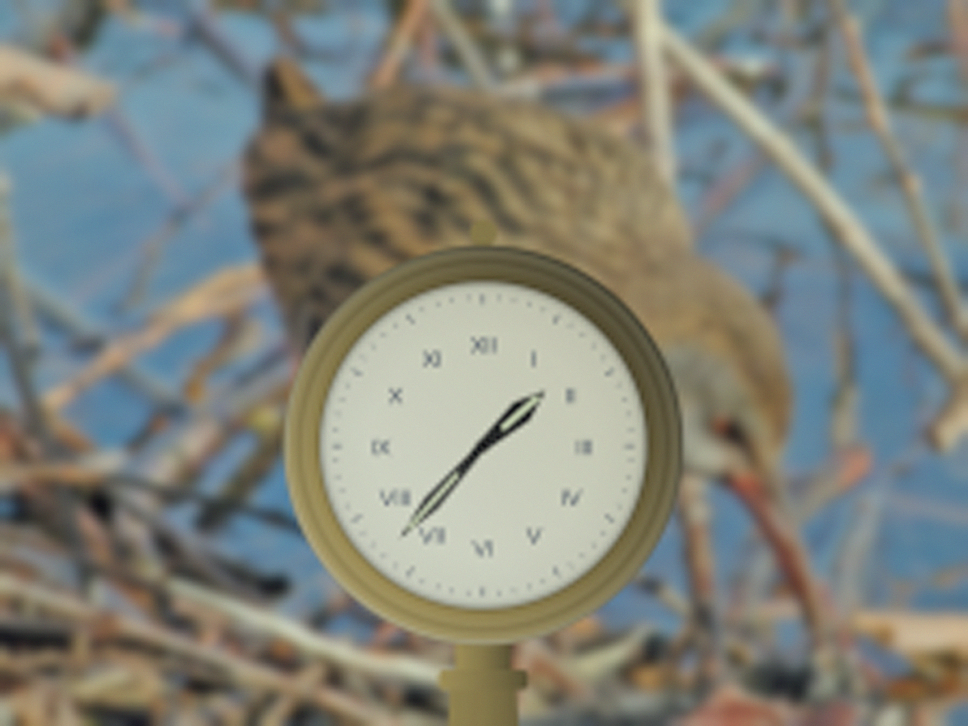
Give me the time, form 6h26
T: 1h37
